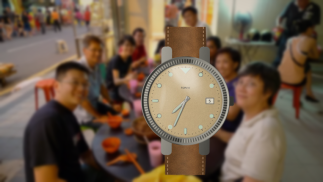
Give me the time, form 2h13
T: 7h34
